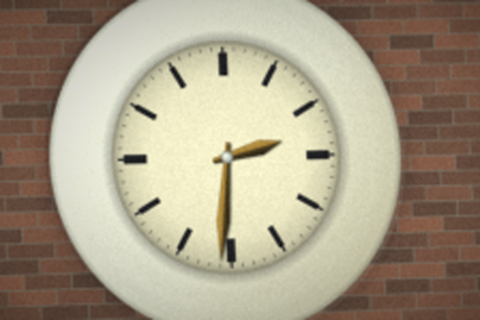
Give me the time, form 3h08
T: 2h31
